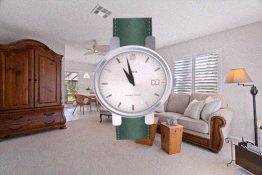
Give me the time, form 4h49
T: 10h58
